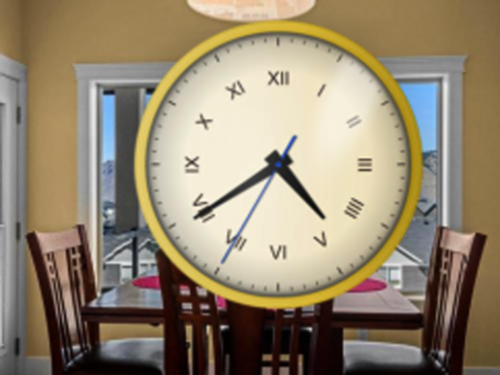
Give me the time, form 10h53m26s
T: 4h39m35s
